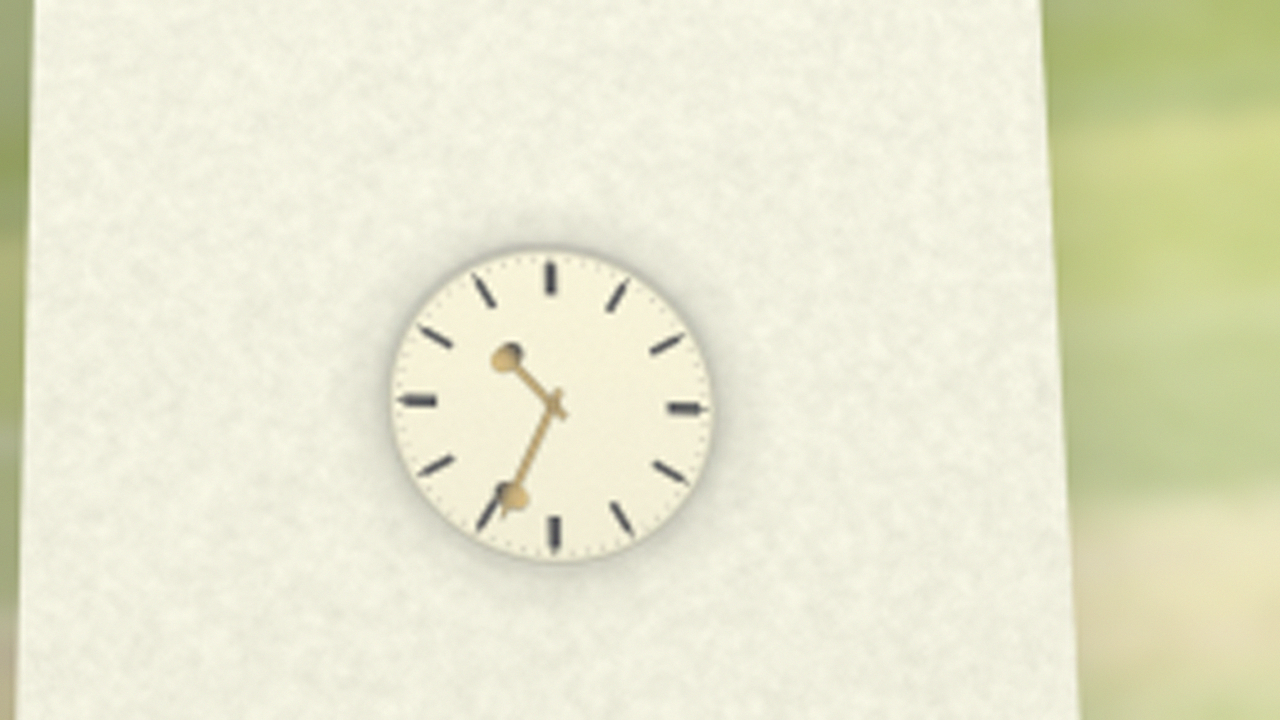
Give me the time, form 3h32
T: 10h34
